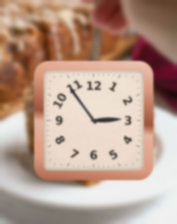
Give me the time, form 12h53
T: 2h54
